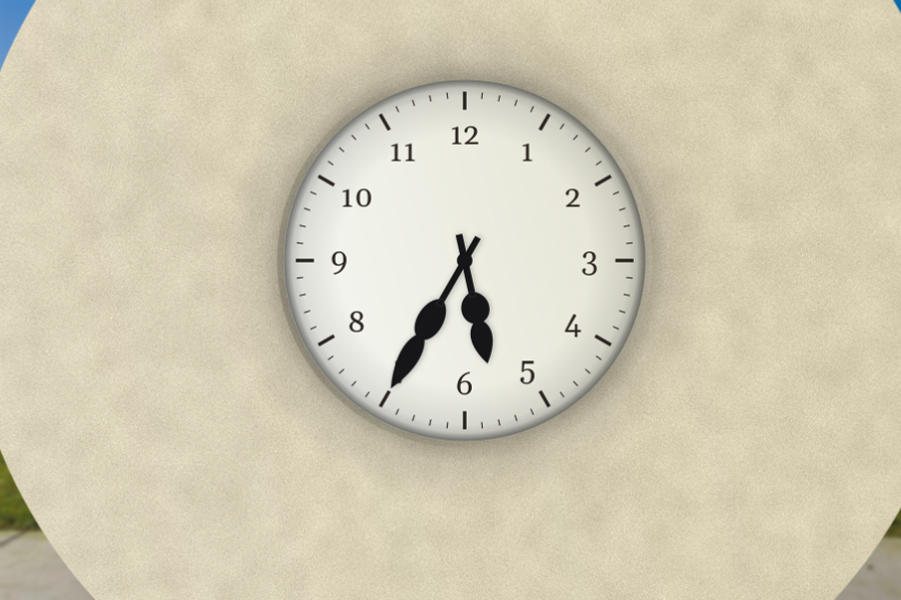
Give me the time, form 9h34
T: 5h35
